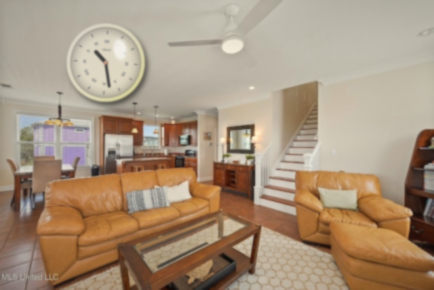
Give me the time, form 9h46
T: 10h28
